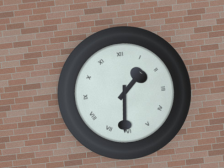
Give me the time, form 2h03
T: 1h31
